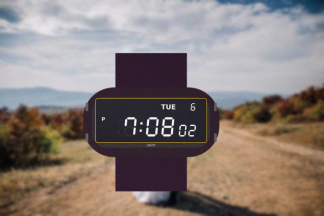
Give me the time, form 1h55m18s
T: 7h08m02s
